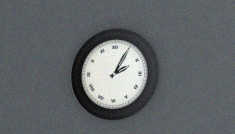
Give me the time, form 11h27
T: 2h05
